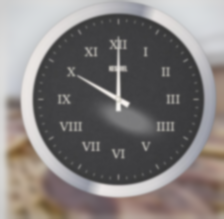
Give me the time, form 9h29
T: 10h00
